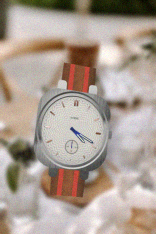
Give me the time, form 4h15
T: 4h19
